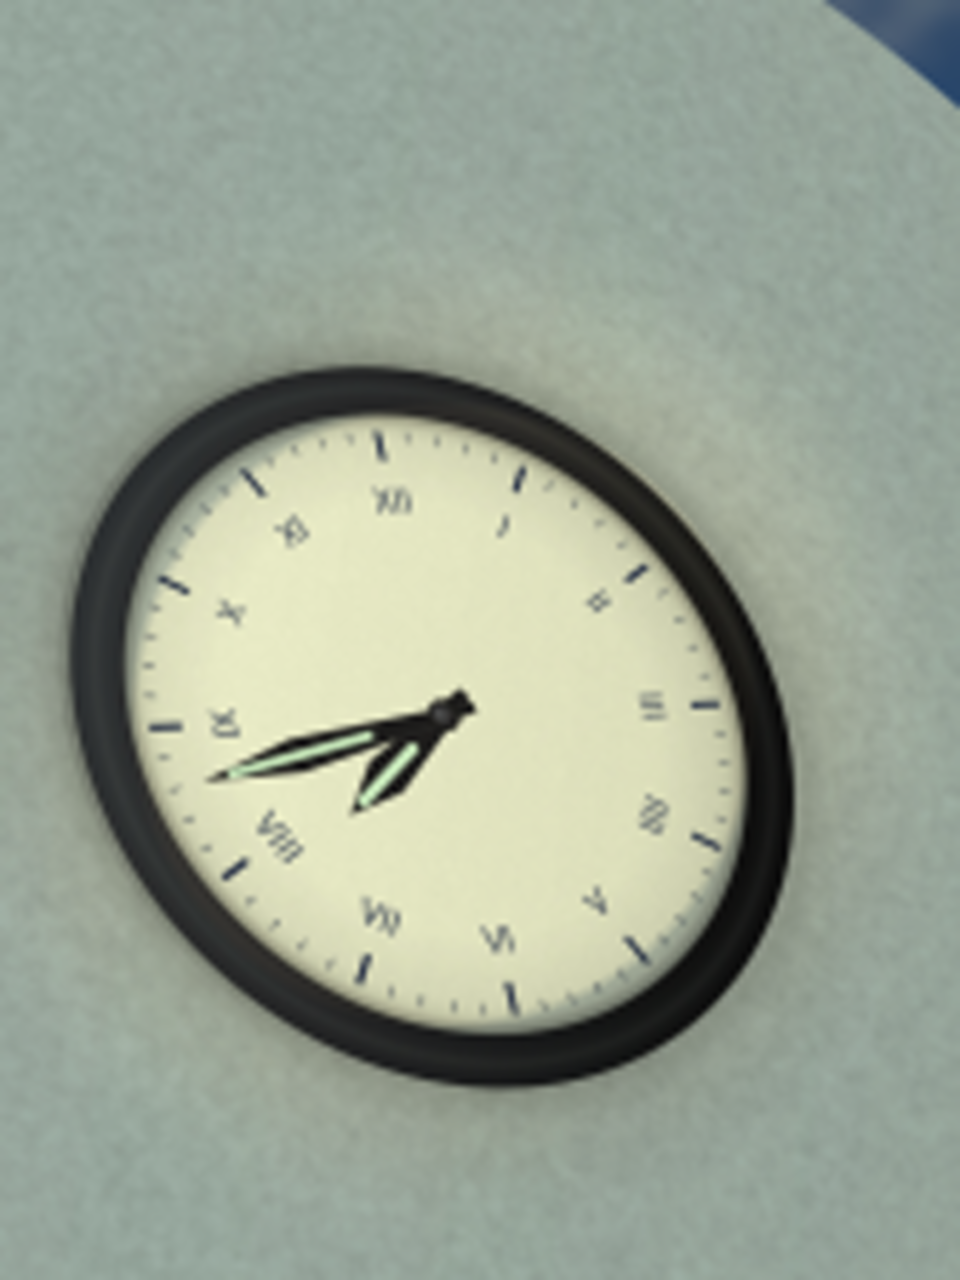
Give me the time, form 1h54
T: 7h43
